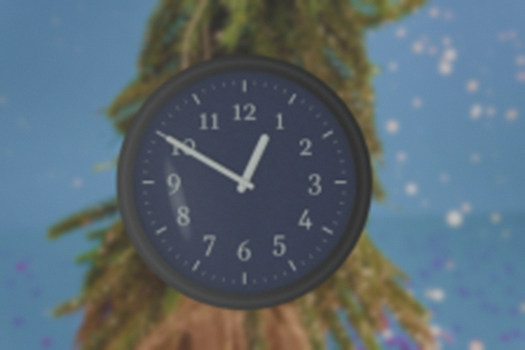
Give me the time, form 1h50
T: 12h50
